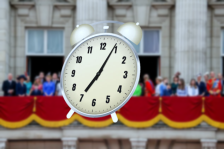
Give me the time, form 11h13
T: 7h04
